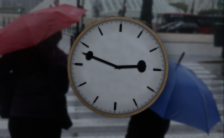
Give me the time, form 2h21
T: 2h48
